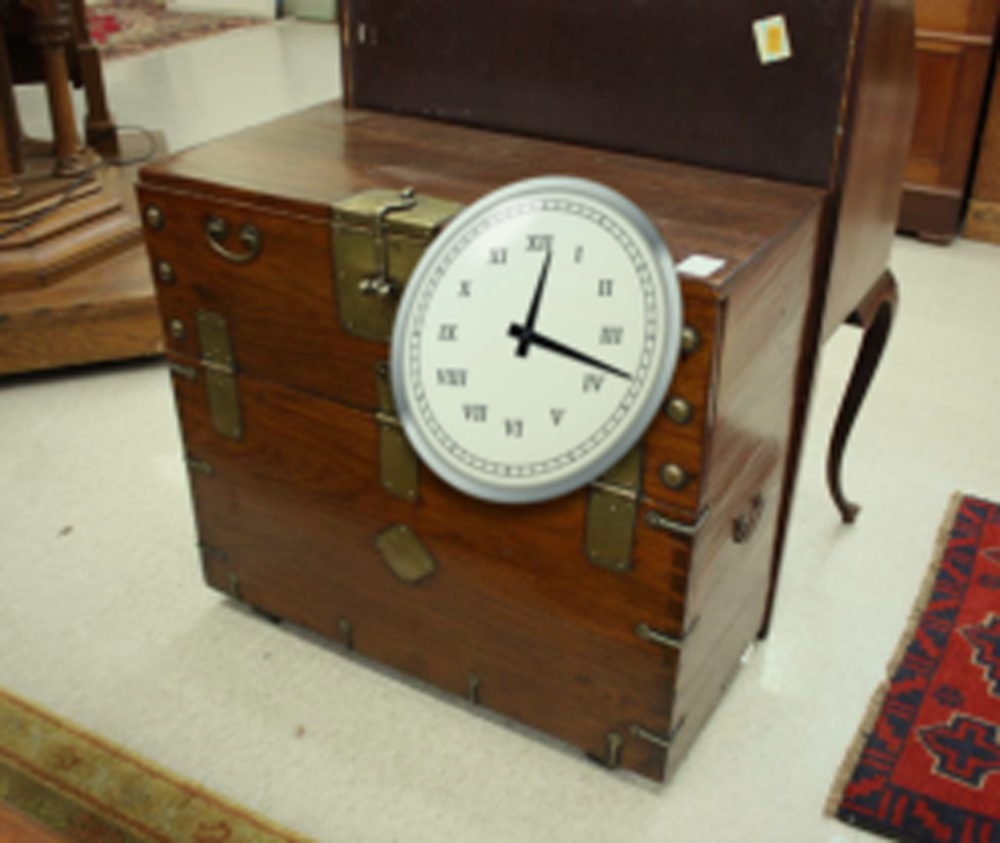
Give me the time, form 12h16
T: 12h18
